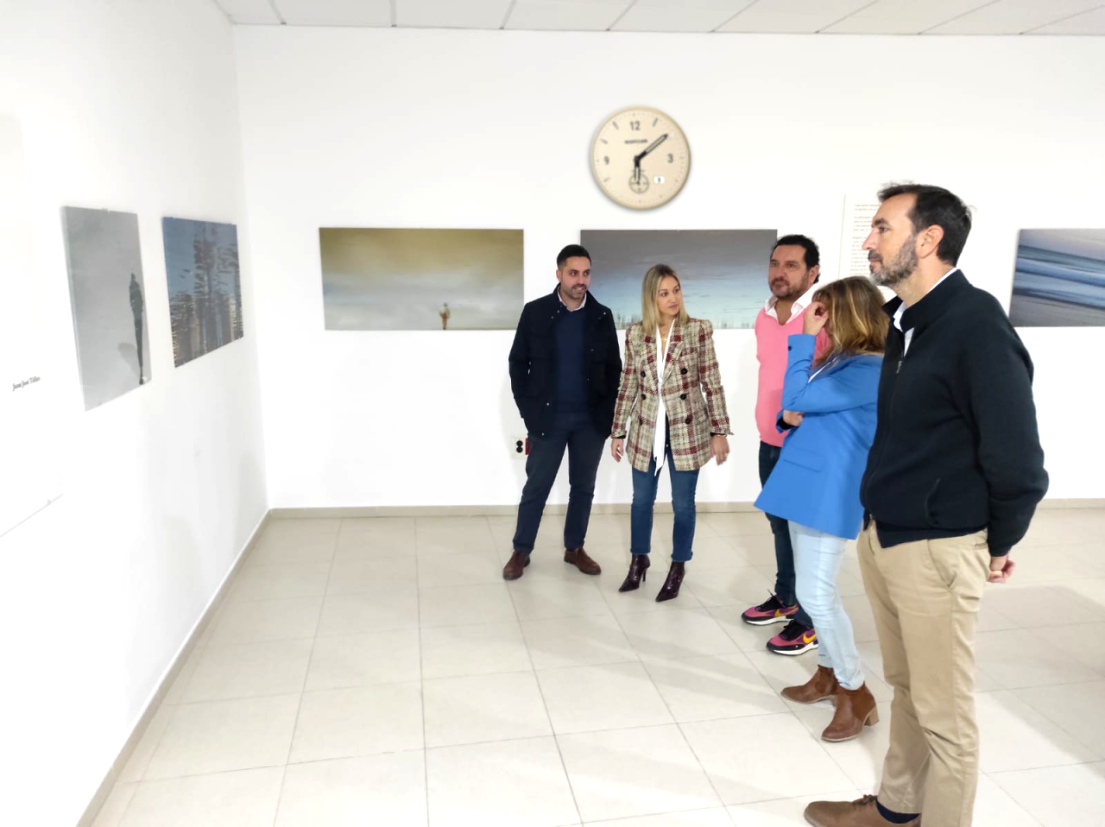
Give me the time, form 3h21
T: 6h09
